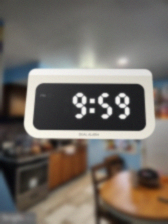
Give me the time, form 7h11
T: 9h59
